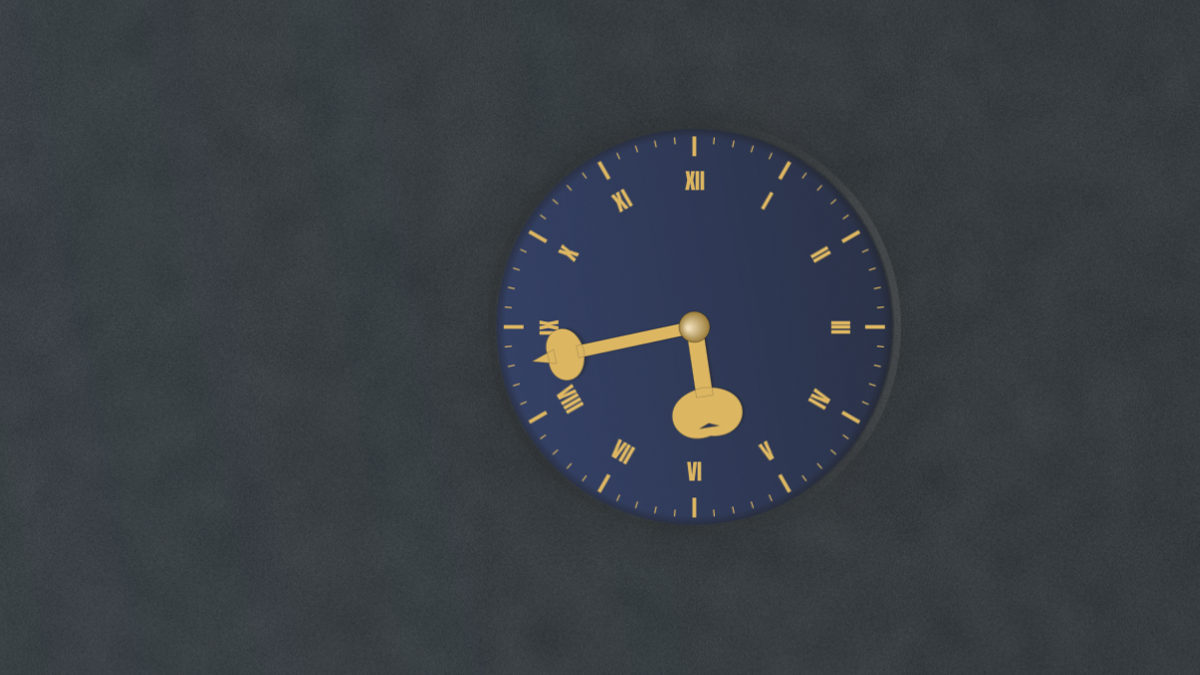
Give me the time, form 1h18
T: 5h43
